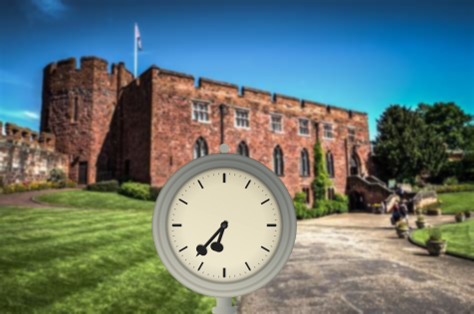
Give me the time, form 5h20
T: 6h37
